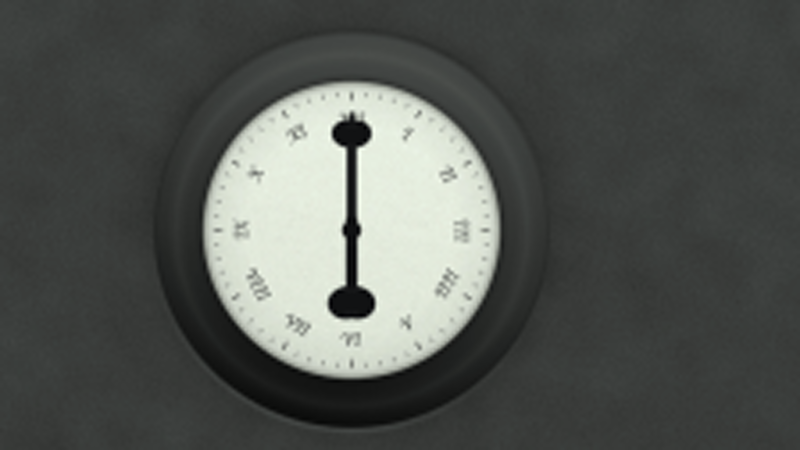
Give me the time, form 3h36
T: 6h00
